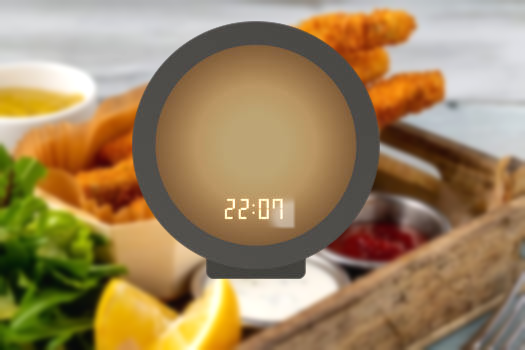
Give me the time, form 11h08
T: 22h07
